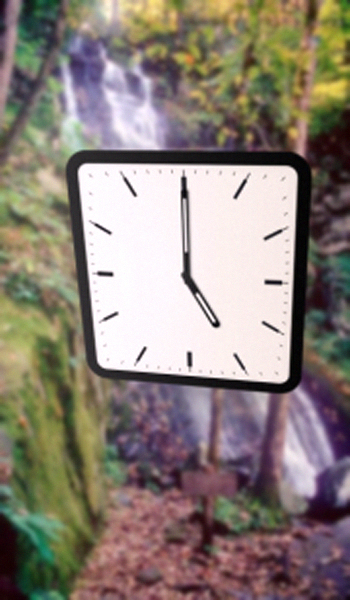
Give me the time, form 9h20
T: 5h00
